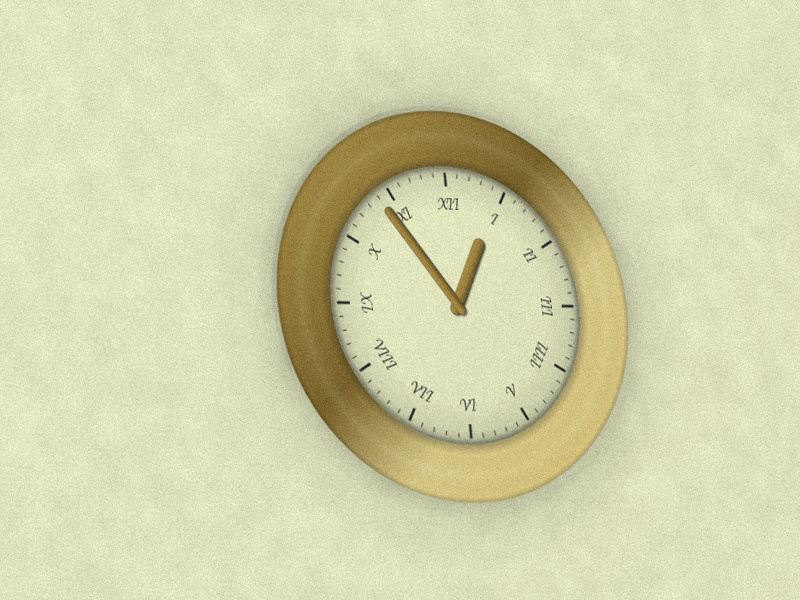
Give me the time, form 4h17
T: 12h54
